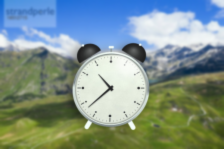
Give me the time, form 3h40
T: 10h38
